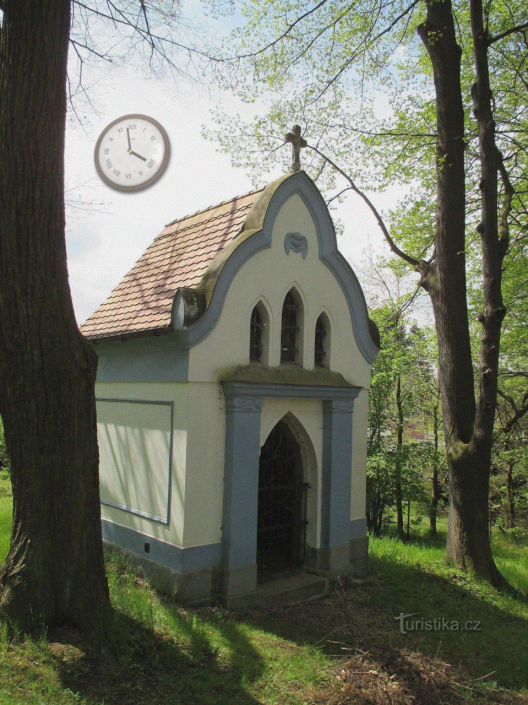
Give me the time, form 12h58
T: 3h58
